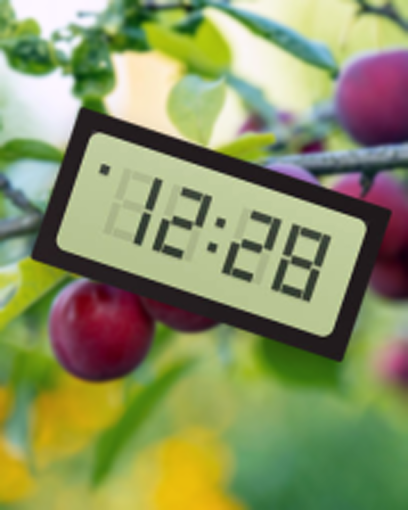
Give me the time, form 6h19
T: 12h28
